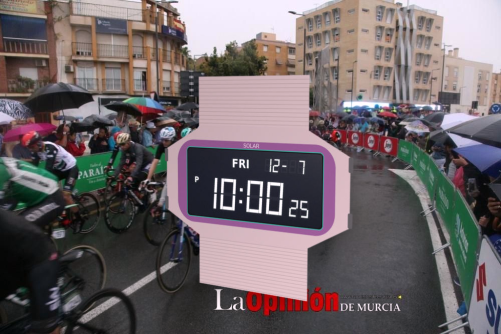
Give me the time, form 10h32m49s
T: 10h00m25s
